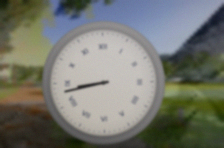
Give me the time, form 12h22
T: 8h43
